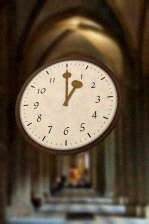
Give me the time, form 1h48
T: 1h00
